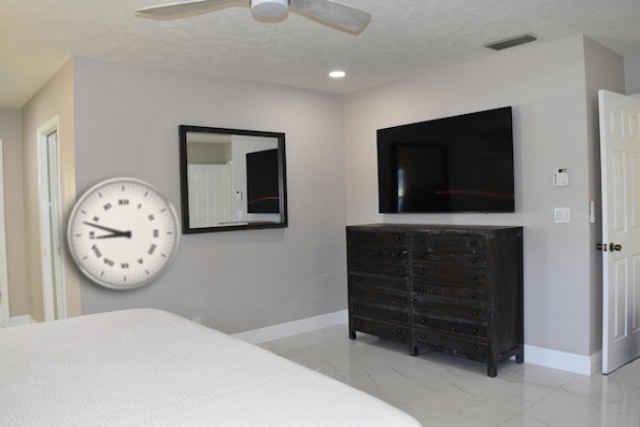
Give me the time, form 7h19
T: 8h48
